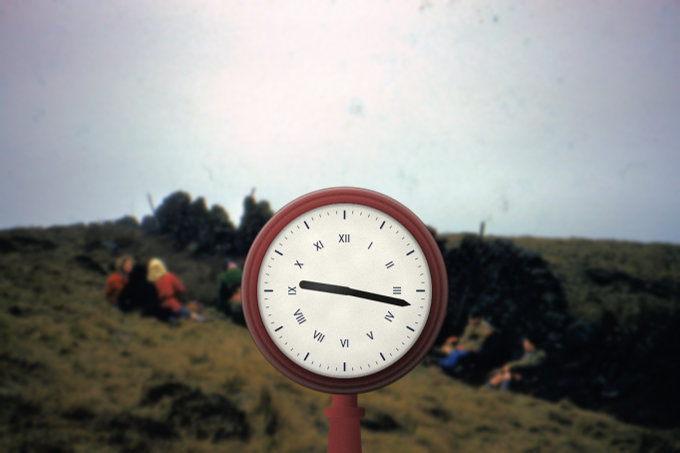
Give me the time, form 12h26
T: 9h17
